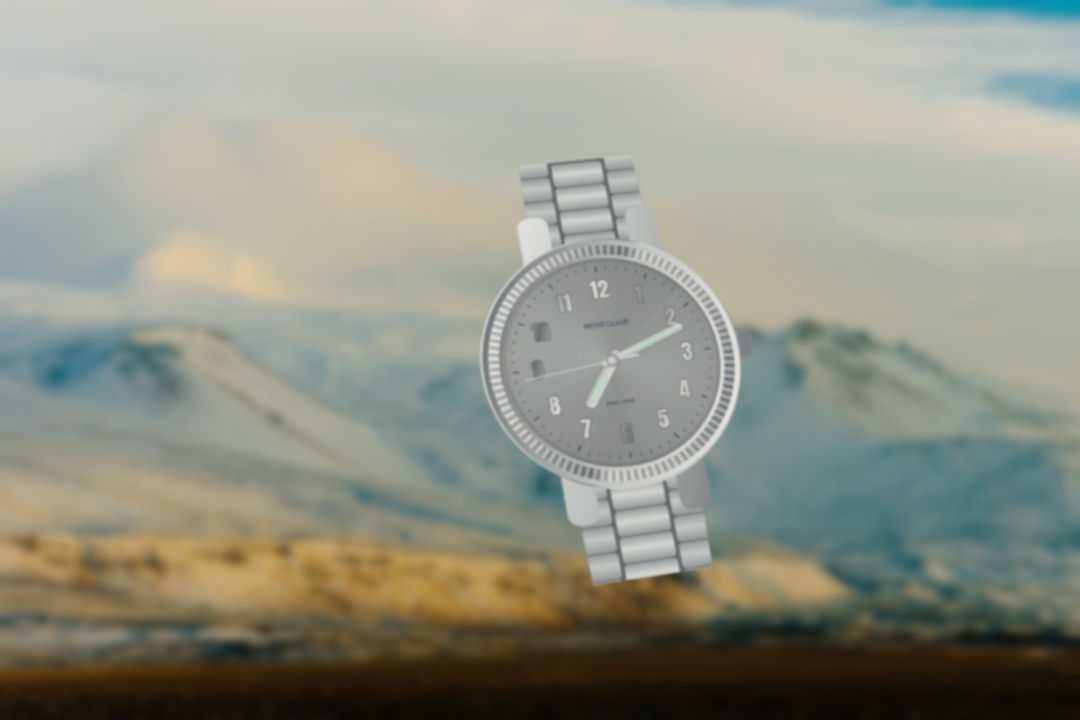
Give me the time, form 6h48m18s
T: 7h11m44s
